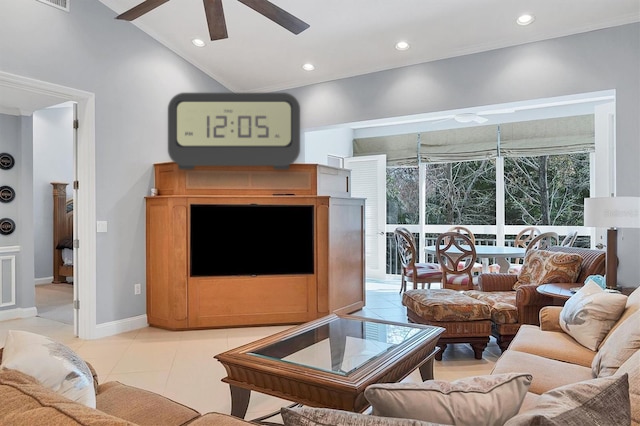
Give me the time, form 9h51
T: 12h05
